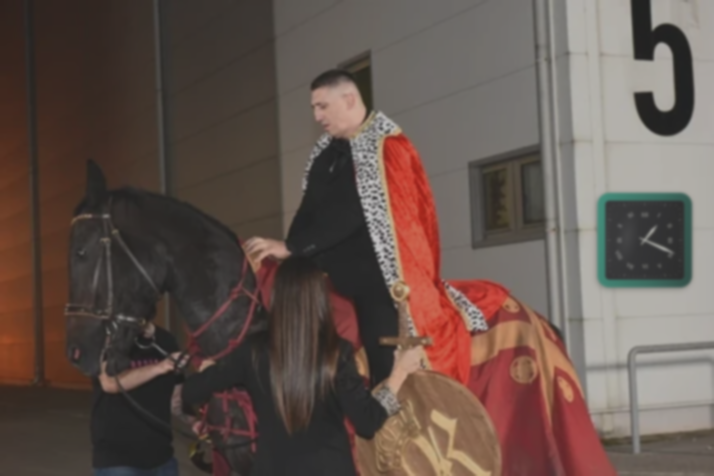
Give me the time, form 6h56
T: 1h19
